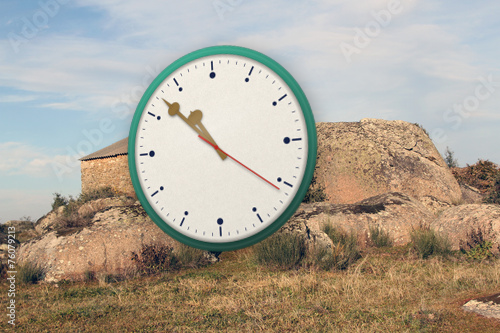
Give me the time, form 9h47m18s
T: 10h52m21s
